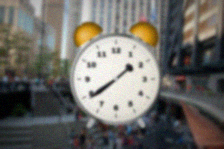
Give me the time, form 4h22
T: 1h39
